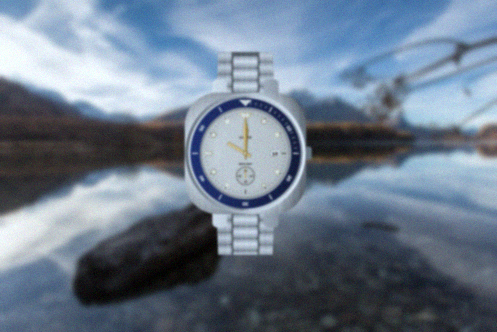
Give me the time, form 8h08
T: 10h00
